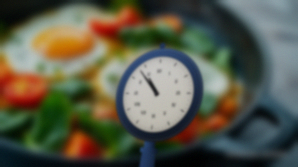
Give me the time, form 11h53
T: 10h53
